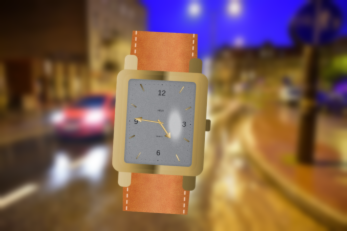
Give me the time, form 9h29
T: 4h46
